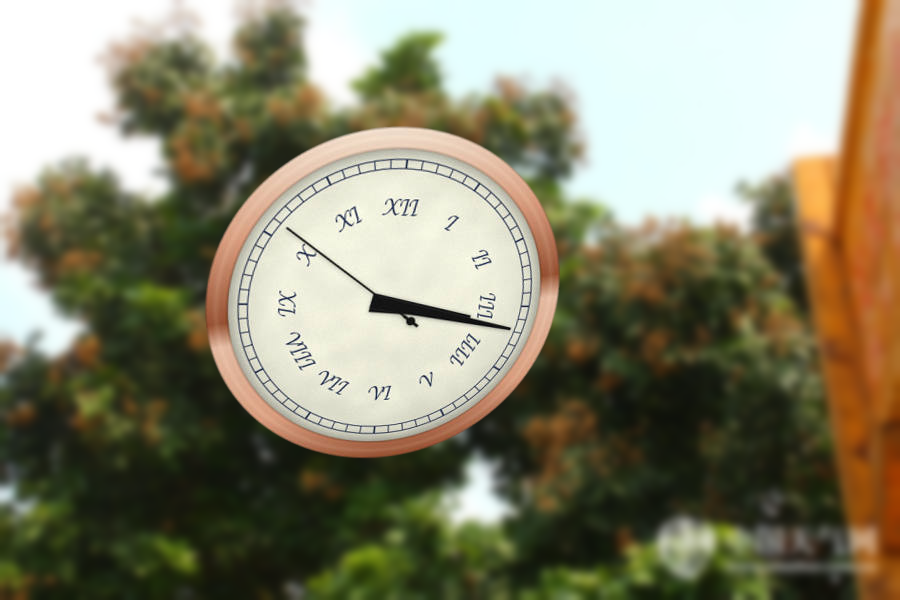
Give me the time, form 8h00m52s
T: 3h16m51s
